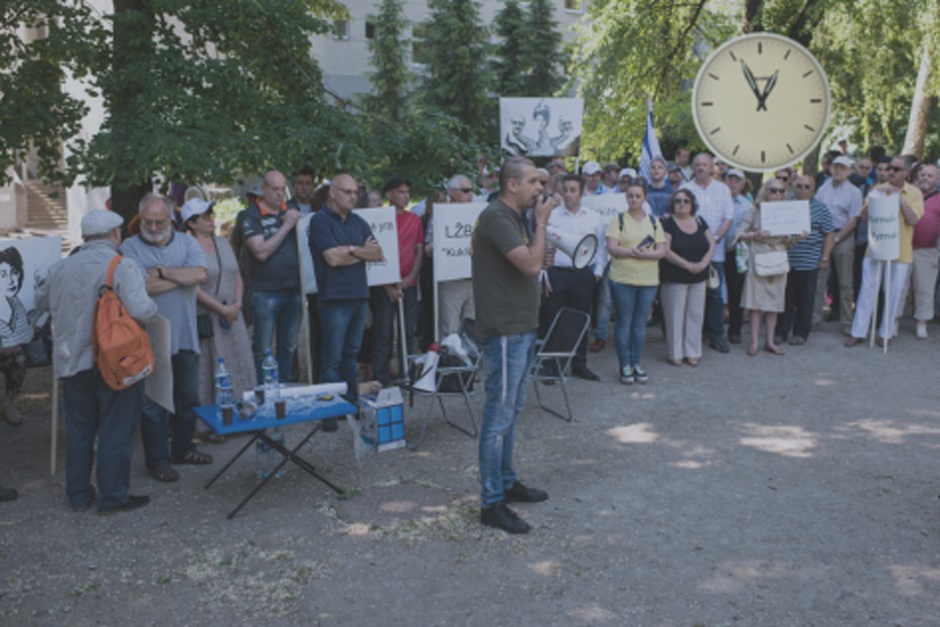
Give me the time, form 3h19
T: 12h56
